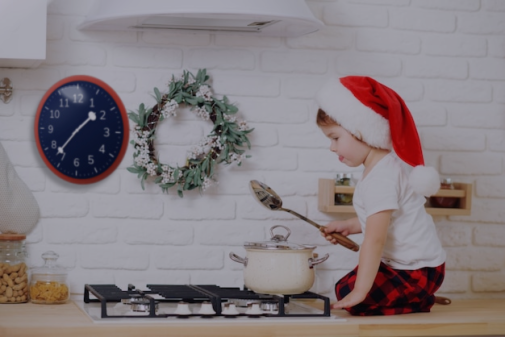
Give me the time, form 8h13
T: 1h37
